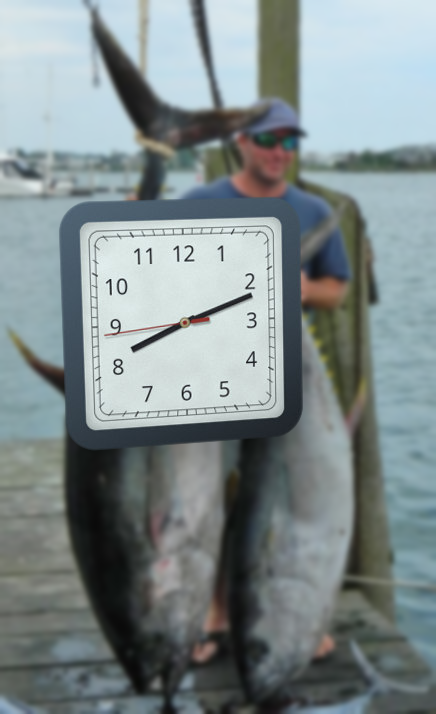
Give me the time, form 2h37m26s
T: 8h11m44s
